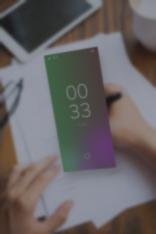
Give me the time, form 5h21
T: 0h33
